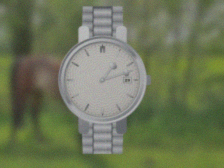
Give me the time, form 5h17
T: 1h12
